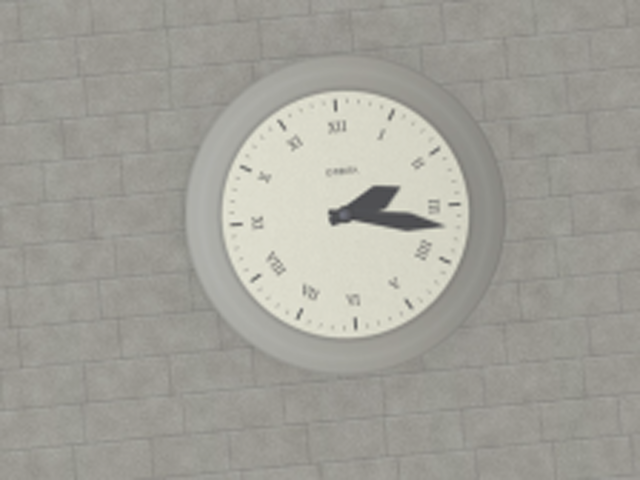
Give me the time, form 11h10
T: 2h17
